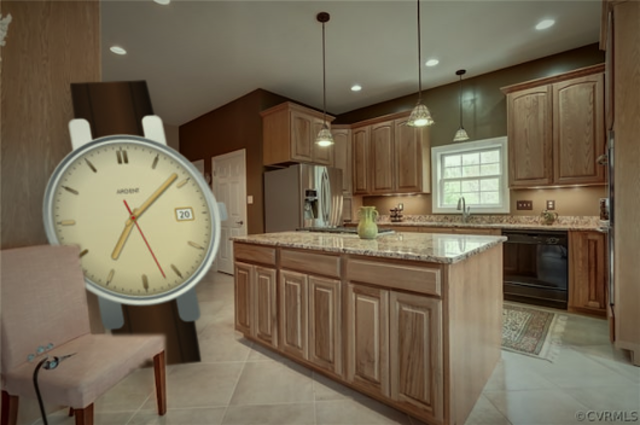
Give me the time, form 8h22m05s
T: 7h08m27s
